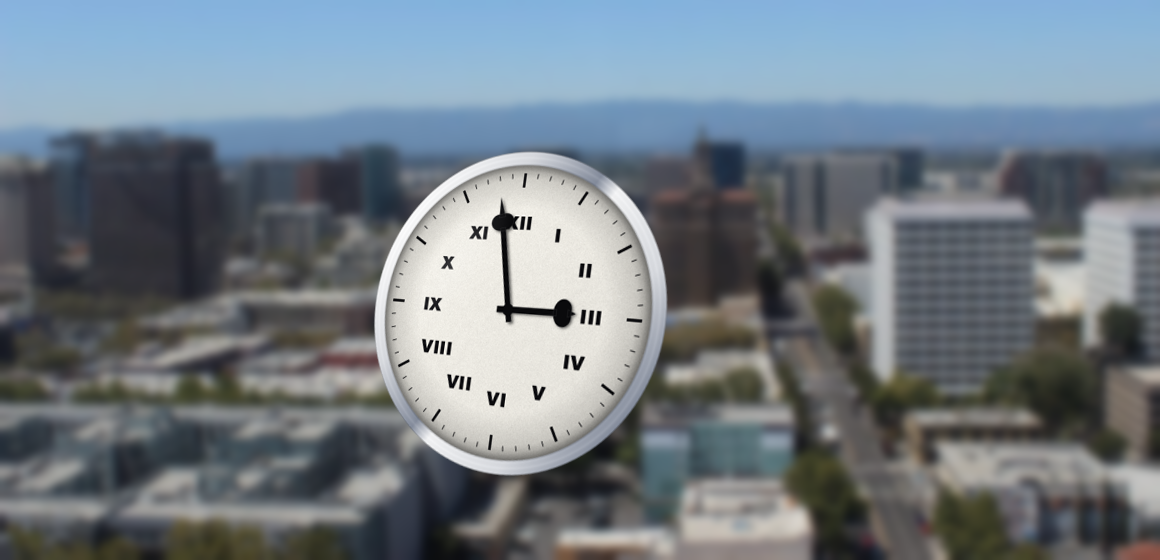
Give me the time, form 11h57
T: 2h58
